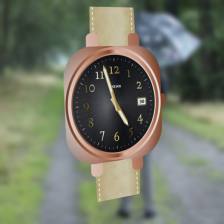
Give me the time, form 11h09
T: 4h57
